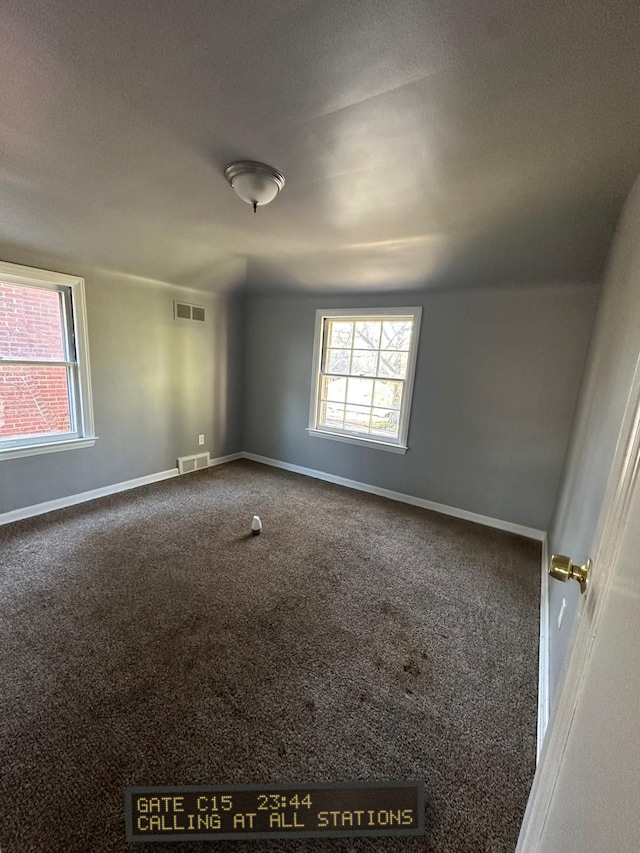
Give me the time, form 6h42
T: 23h44
